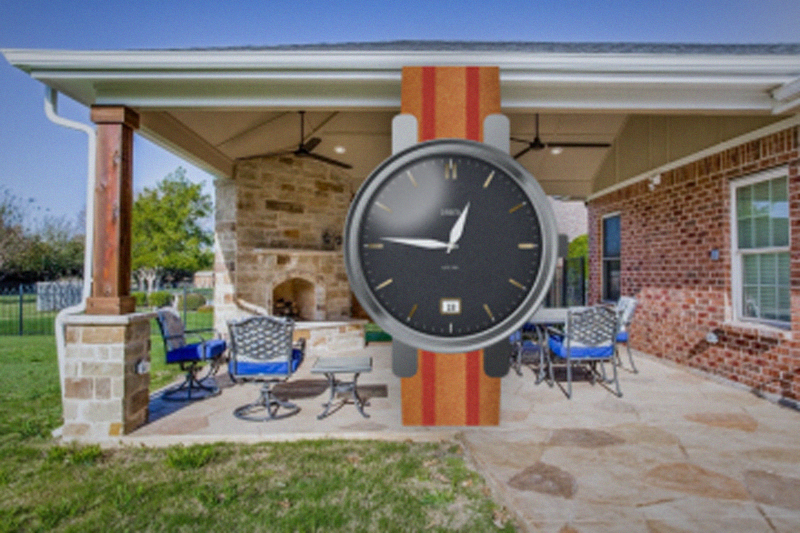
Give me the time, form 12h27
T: 12h46
